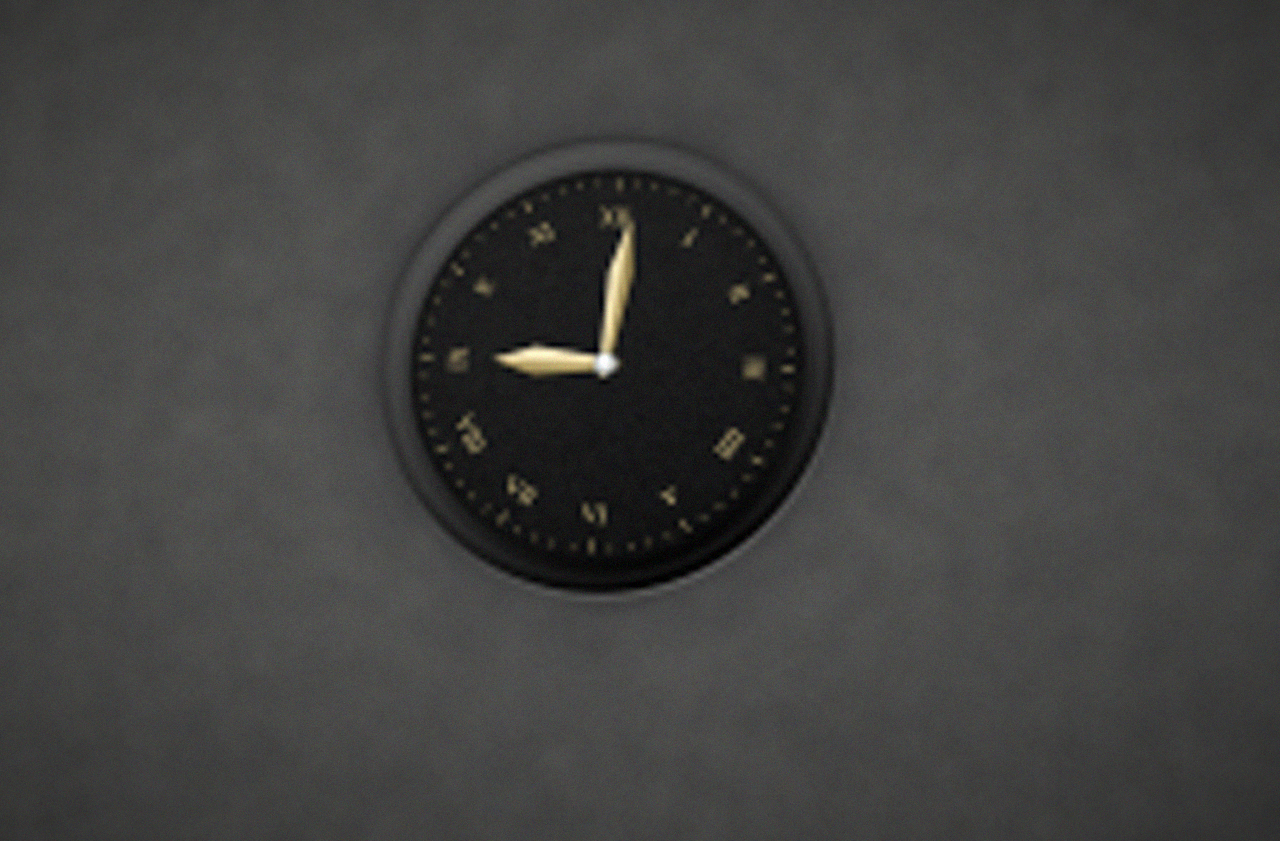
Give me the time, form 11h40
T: 9h01
